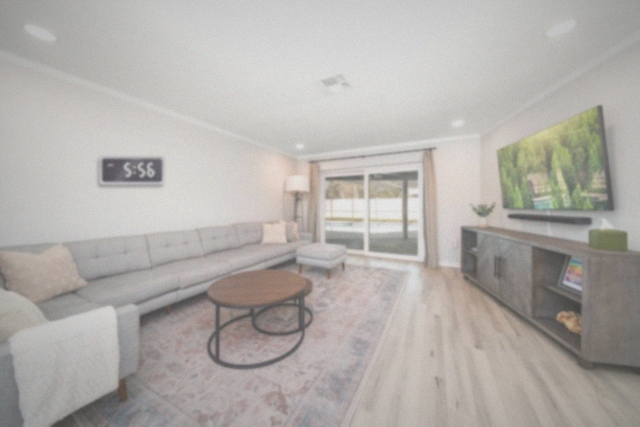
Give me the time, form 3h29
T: 5h56
